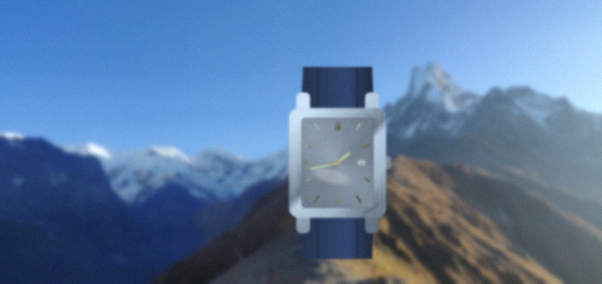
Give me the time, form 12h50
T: 1h43
